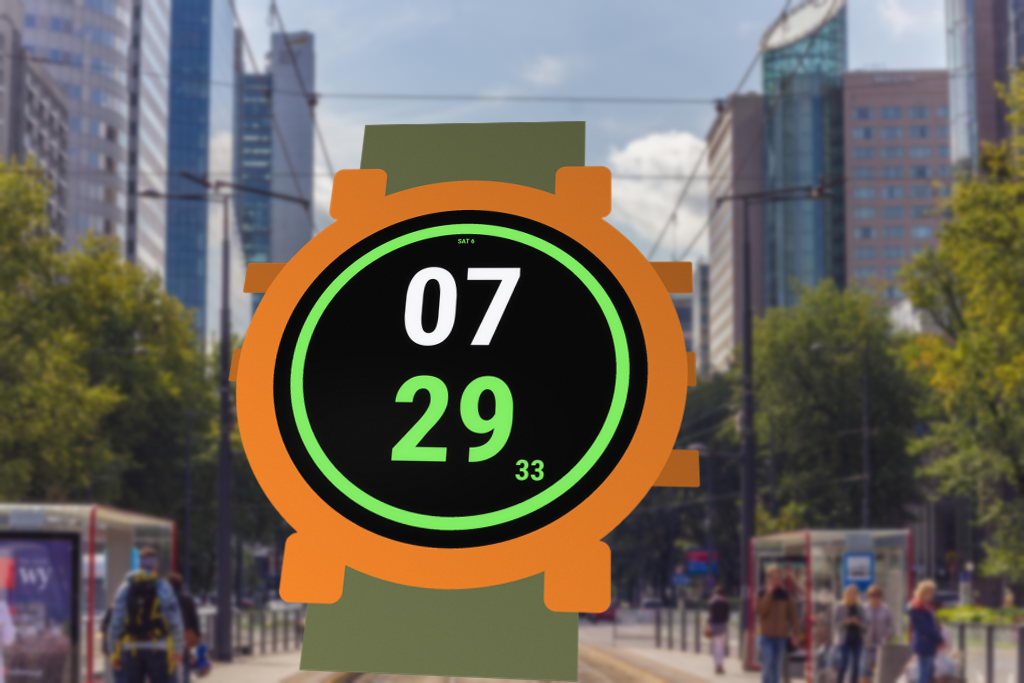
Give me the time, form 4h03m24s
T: 7h29m33s
